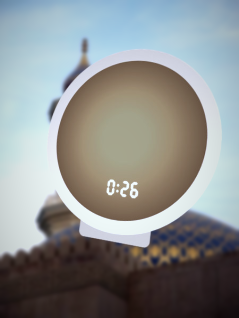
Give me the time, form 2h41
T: 0h26
